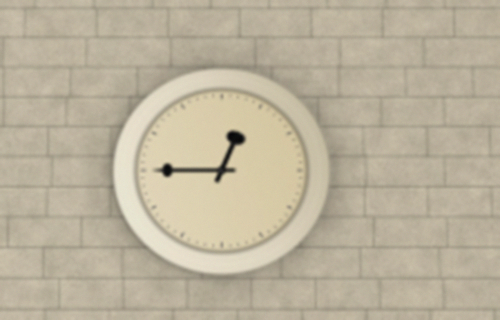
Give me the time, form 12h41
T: 12h45
